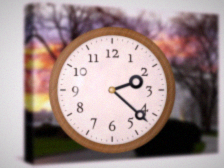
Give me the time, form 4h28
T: 2h22
